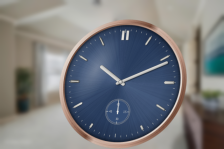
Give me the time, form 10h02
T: 10h11
